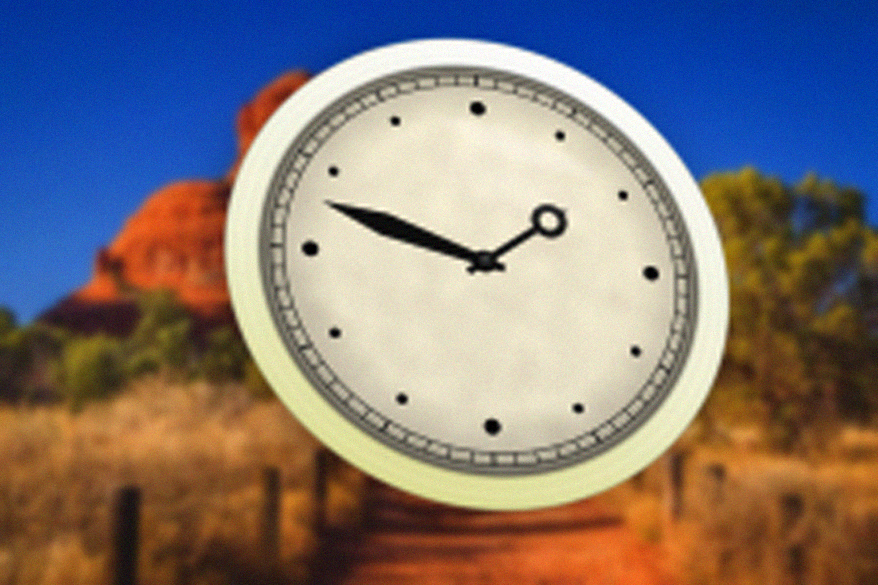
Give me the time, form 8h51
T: 1h48
